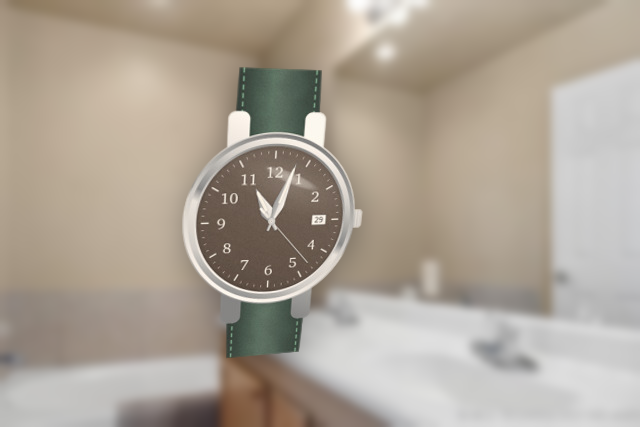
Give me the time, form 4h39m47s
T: 11h03m23s
